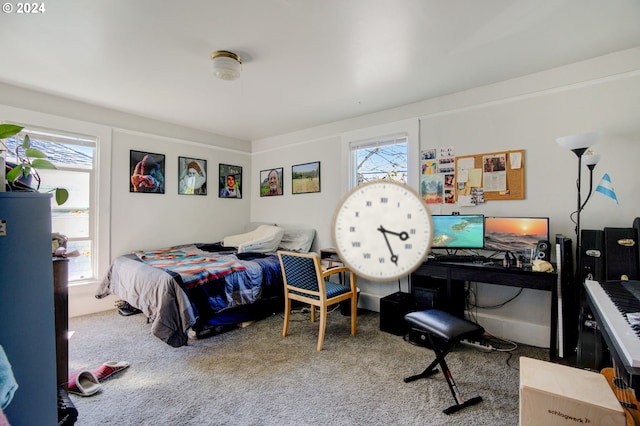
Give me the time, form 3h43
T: 3h26
